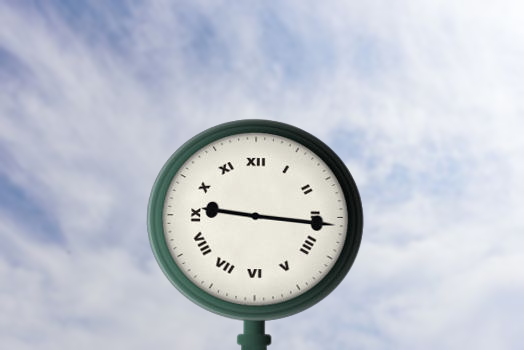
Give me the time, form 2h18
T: 9h16
